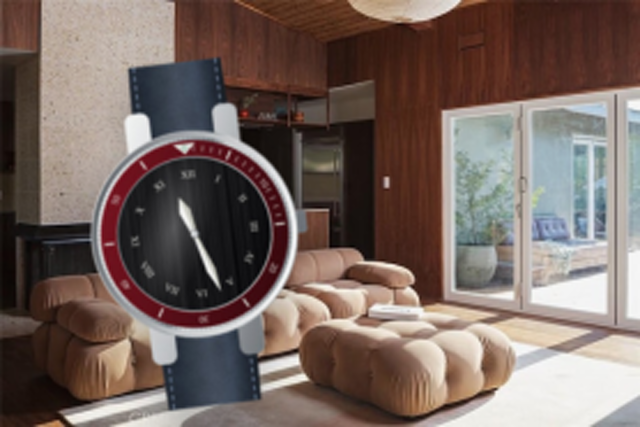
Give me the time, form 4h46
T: 11h27
